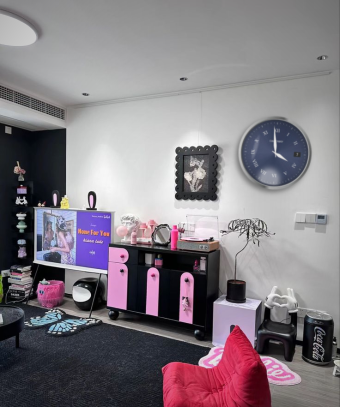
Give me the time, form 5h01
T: 3h59
